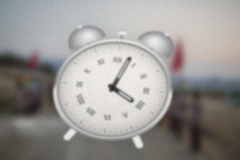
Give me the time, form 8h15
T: 4h03
